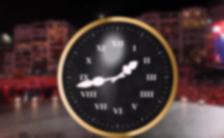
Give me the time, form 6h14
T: 1h43
